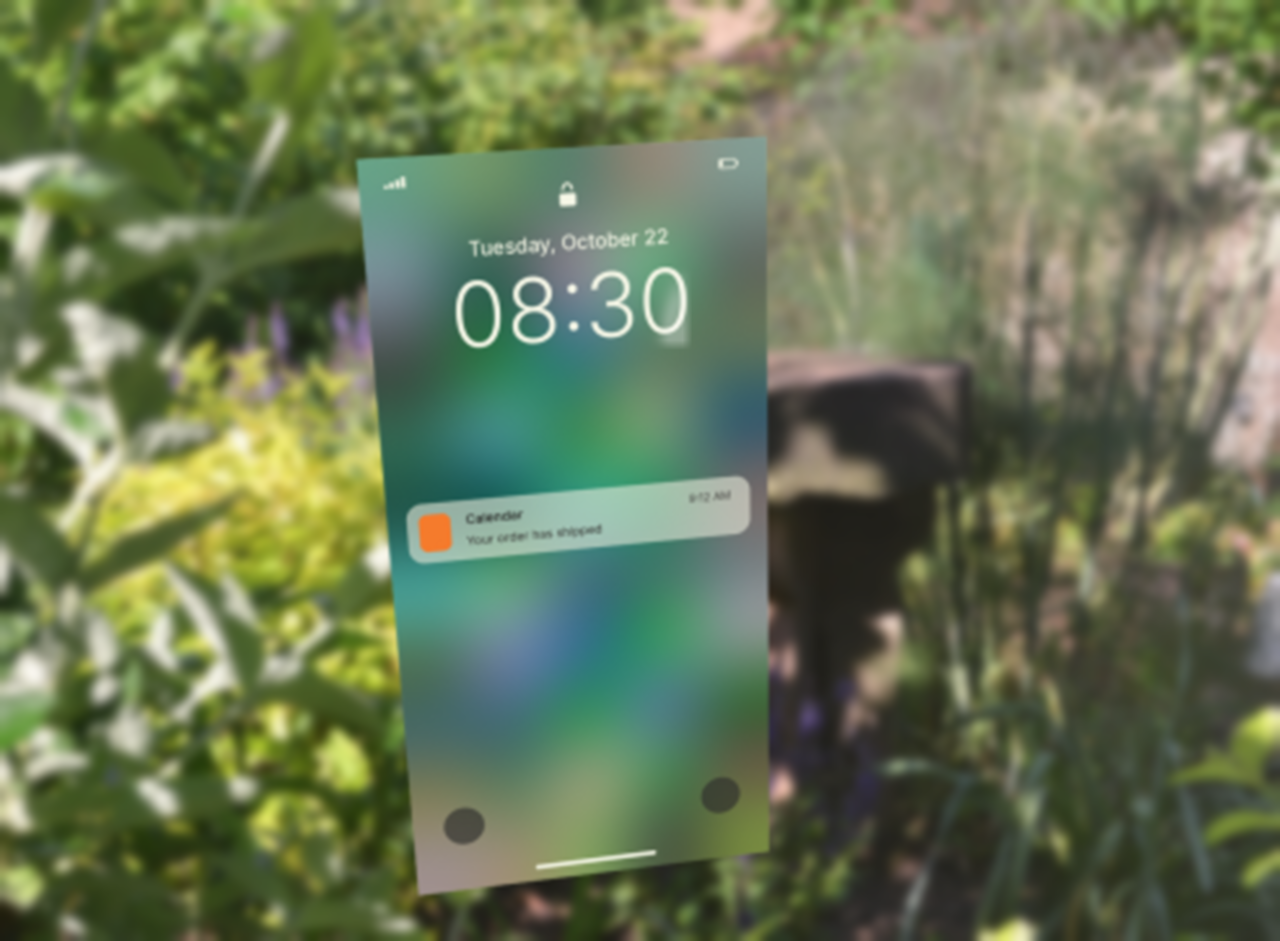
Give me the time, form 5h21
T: 8h30
